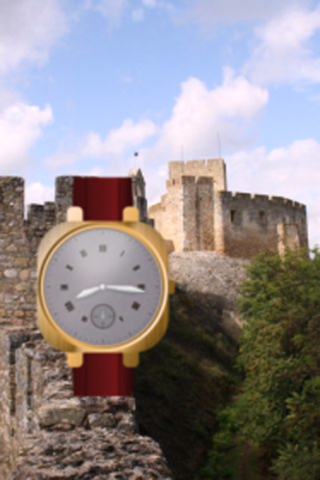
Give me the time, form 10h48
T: 8h16
